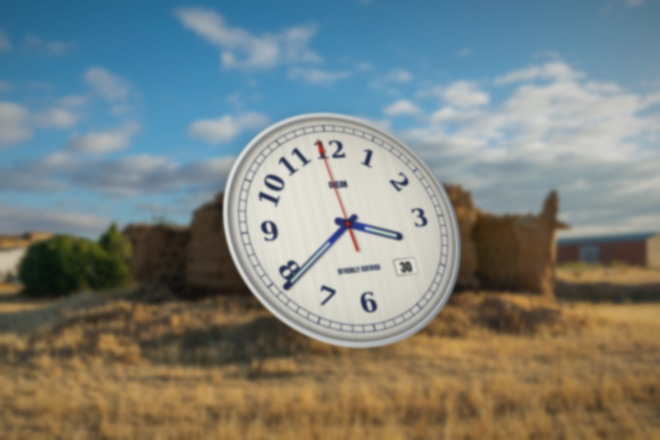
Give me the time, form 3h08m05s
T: 3h38m59s
